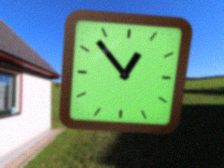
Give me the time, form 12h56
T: 12h53
